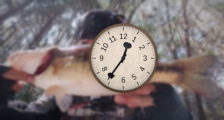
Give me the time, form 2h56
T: 12h36
